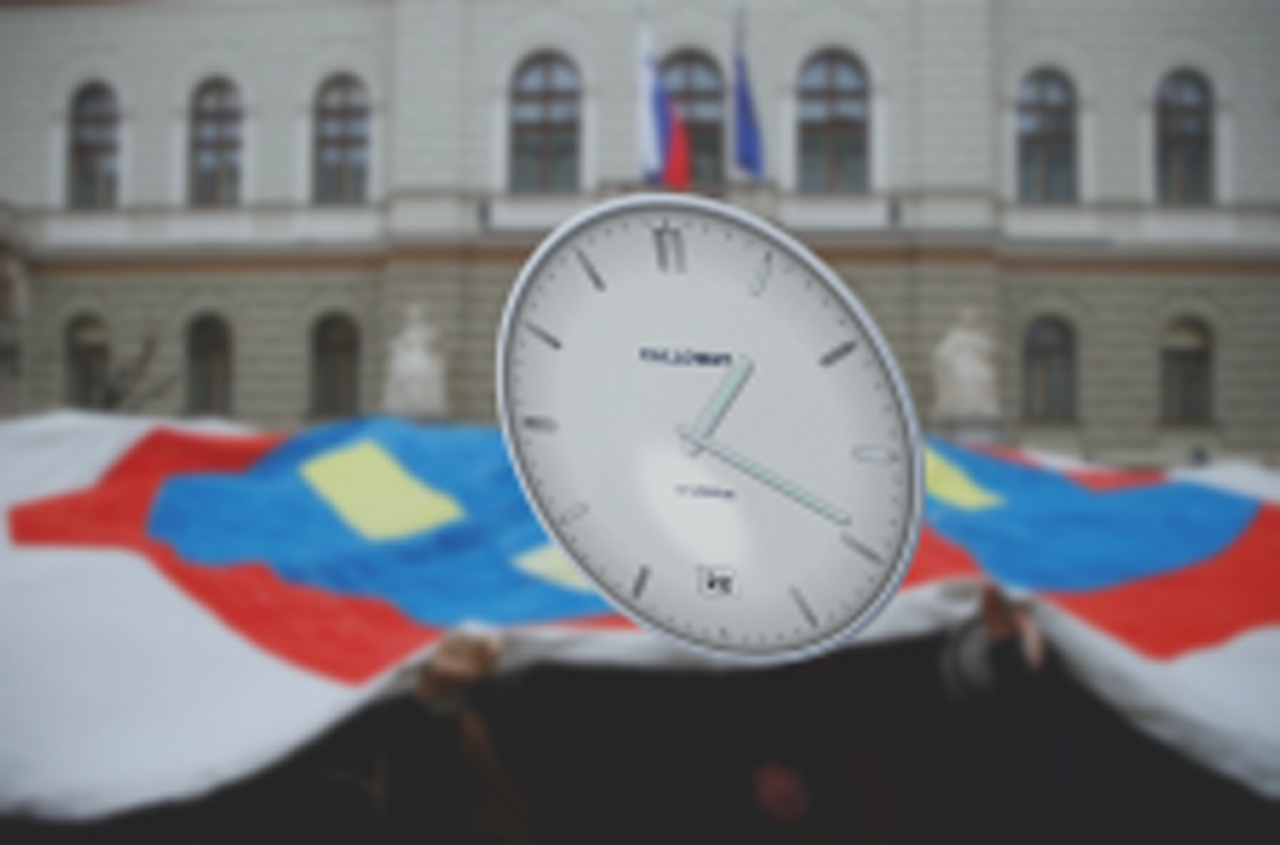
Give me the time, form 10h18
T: 1h19
